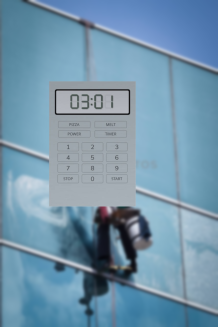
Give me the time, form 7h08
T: 3h01
